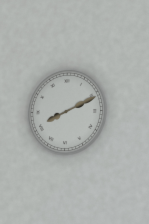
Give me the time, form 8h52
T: 8h11
